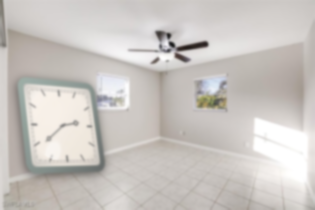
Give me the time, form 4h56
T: 2h39
